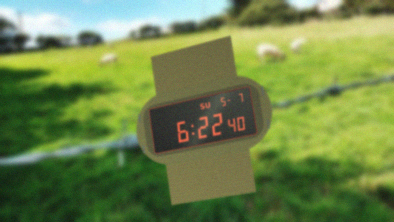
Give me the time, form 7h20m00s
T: 6h22m40s
